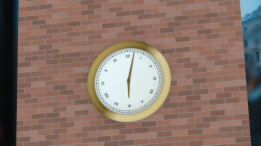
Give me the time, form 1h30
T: 6h02
